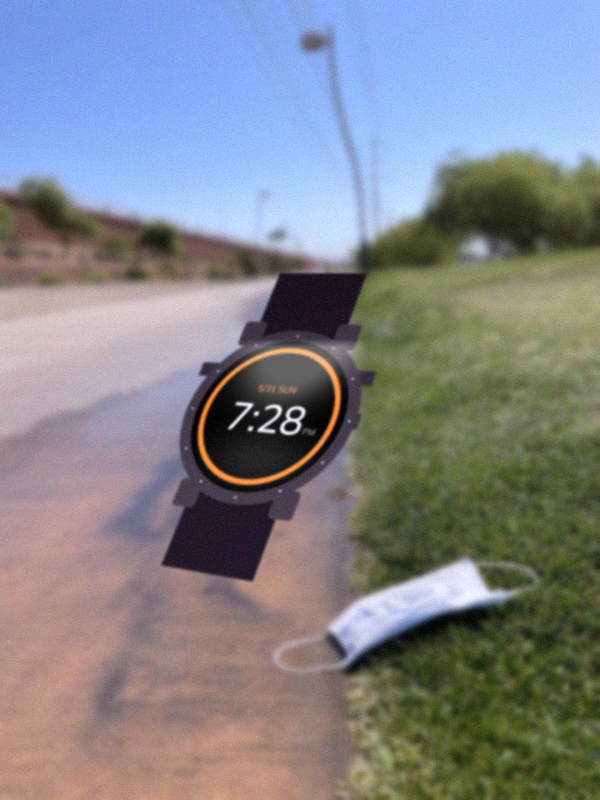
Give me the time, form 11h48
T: 7h28
